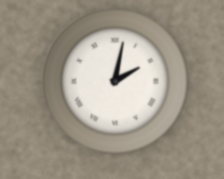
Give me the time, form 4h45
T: 2h02
